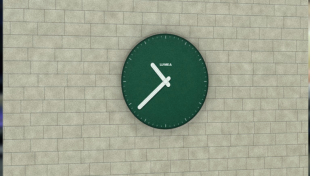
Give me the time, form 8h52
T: 10h38
